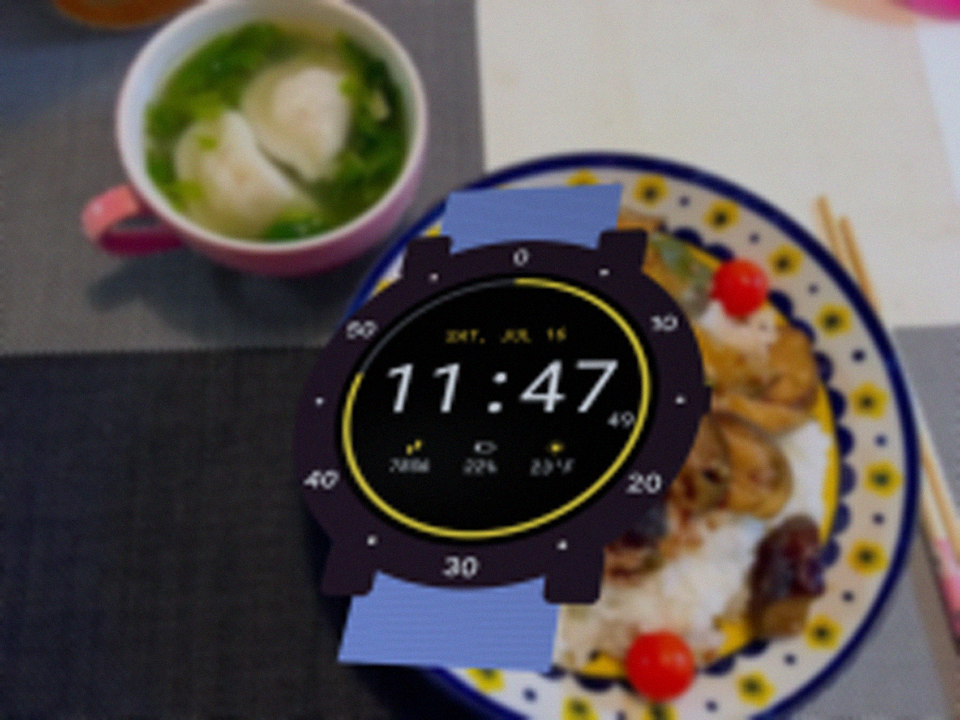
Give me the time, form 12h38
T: 11h47
